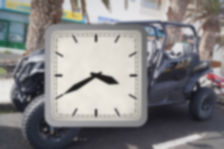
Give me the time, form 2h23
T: 3h40
